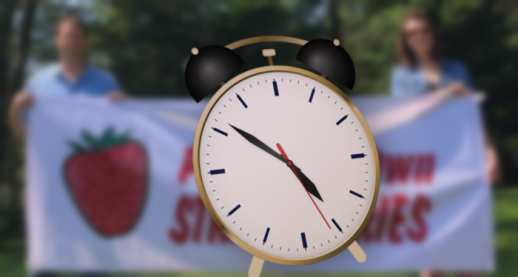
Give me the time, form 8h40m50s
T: 4h51m26s
